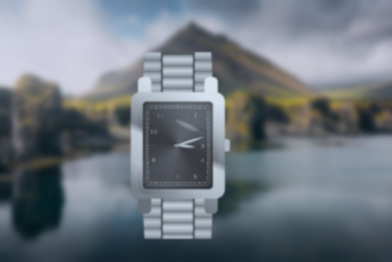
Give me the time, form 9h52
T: 3h12
